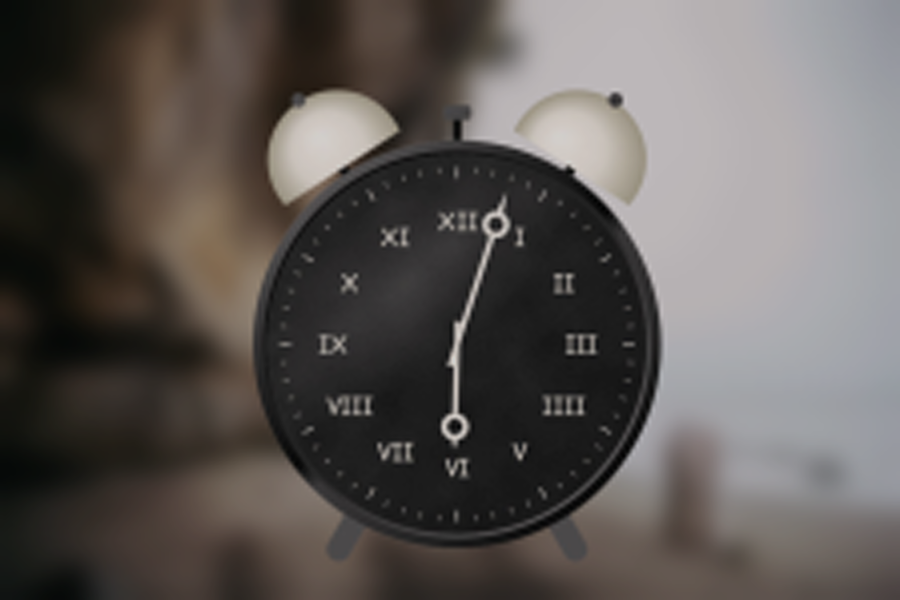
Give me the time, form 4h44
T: 6h03
